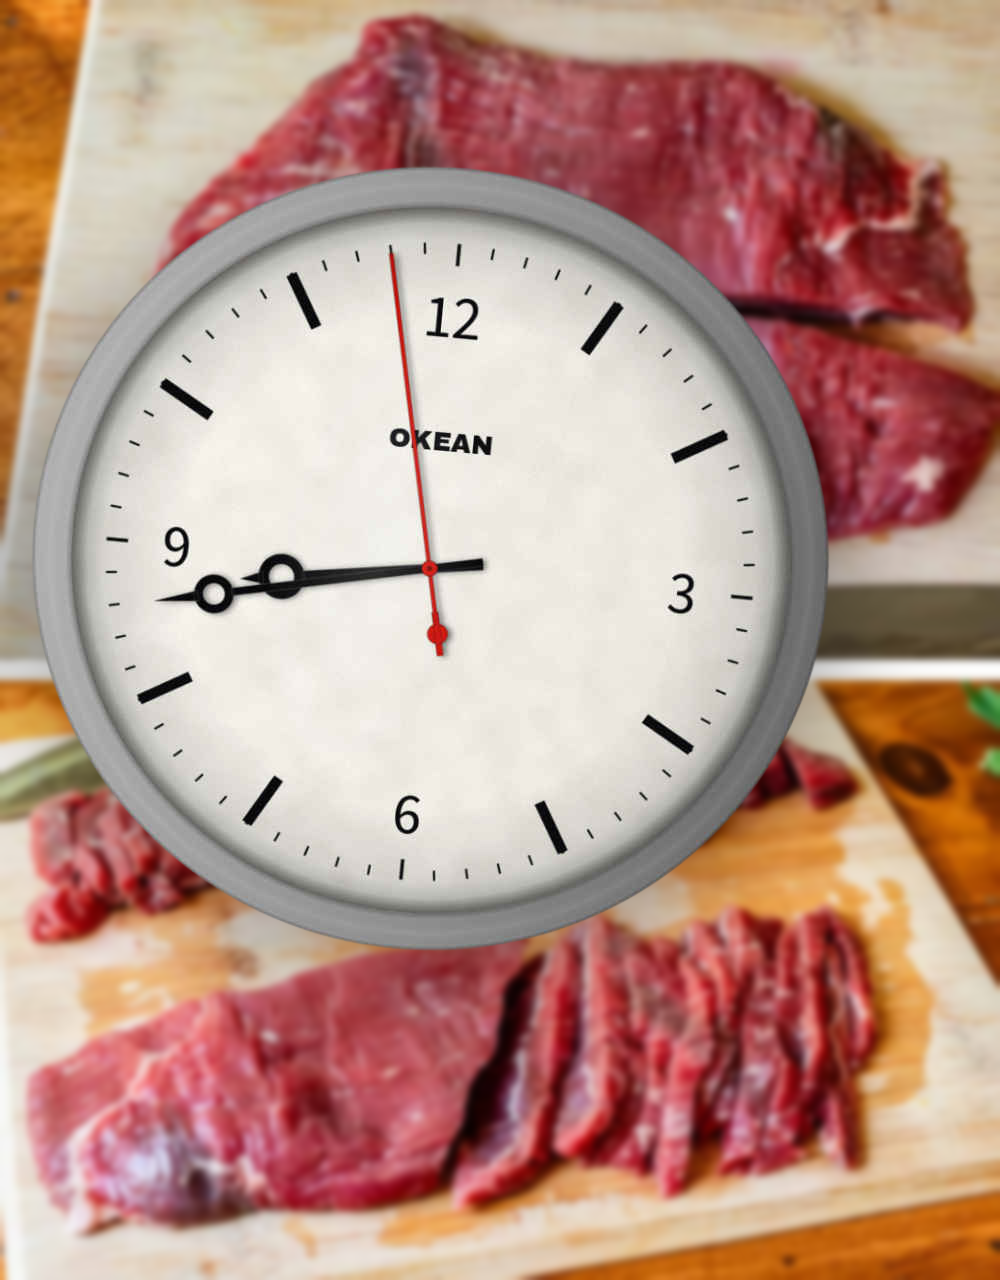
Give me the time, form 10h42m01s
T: 8h42m58s
